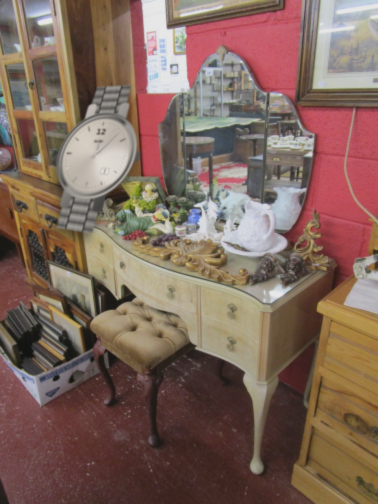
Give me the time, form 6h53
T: 12h07
